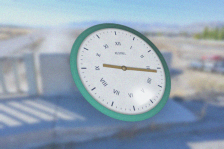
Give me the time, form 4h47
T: 9h16
